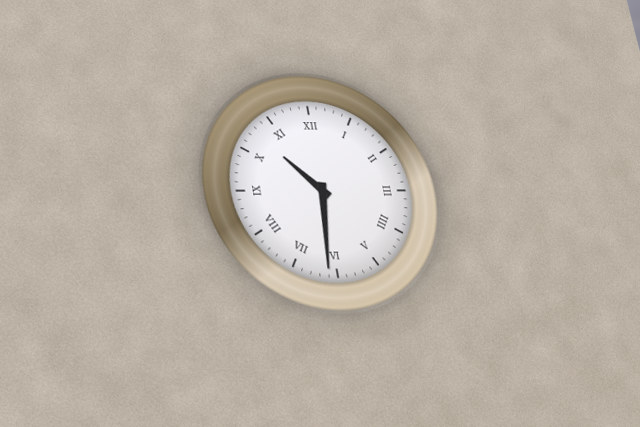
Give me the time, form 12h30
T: 10h31
